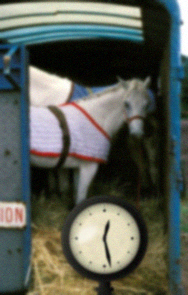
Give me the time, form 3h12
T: 12h28
